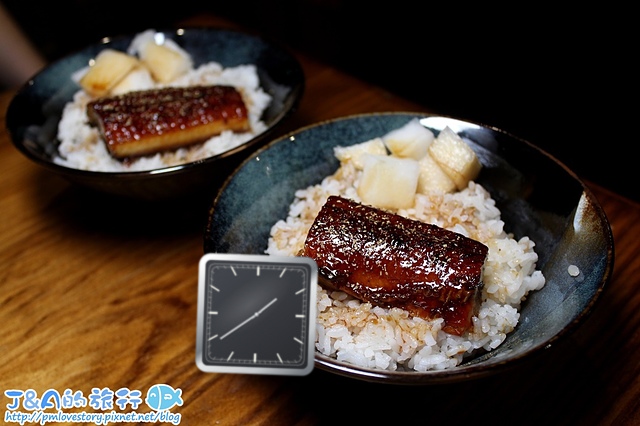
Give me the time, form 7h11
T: 1h39
